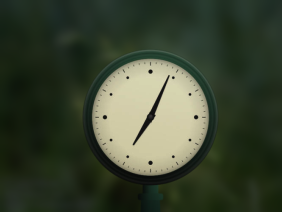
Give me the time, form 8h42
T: 7h04
